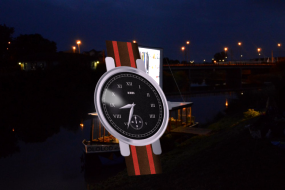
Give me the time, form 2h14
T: 8h34
